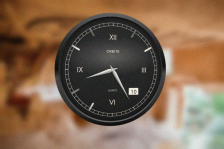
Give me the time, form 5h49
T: 8h25
